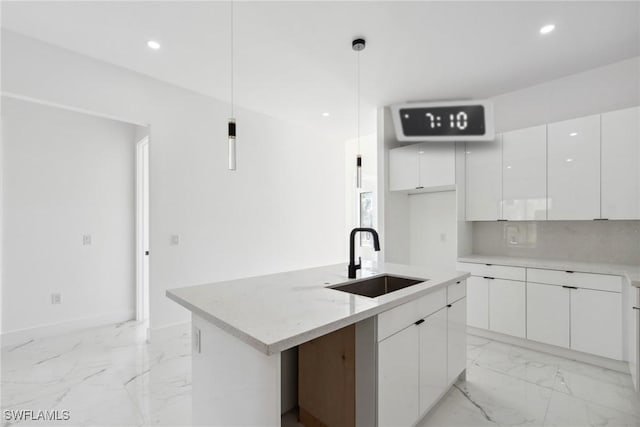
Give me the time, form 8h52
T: 7h10
